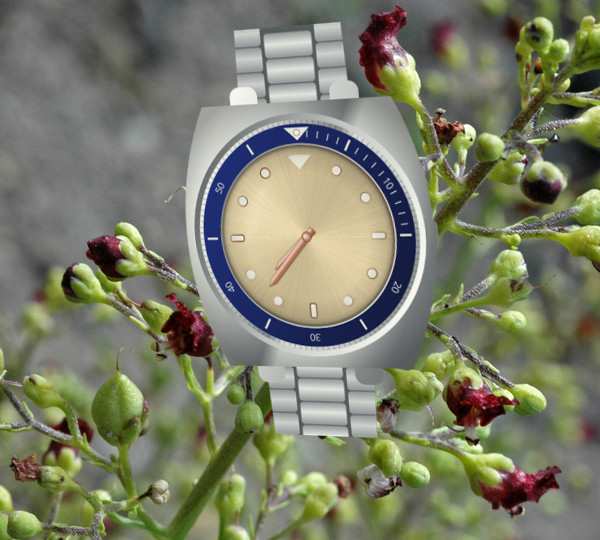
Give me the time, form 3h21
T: 7h37
